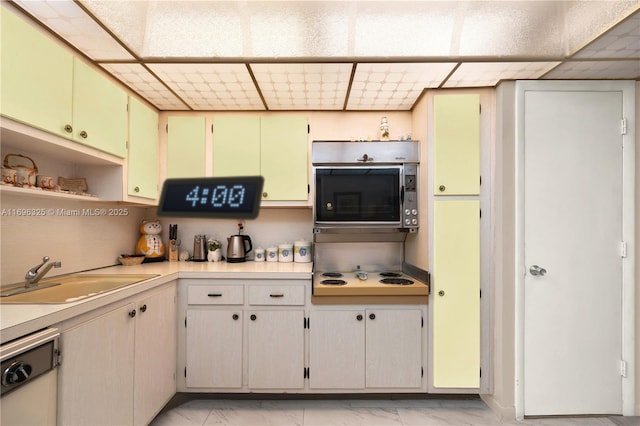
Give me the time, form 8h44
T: 4h00
